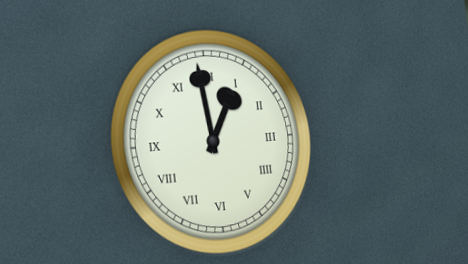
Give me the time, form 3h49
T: 12h59
